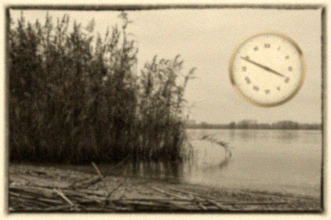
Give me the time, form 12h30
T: 3h49
